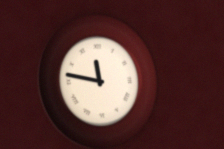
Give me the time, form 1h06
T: 11h47
